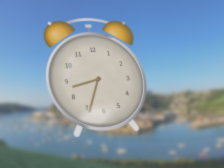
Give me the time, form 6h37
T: 8h34
